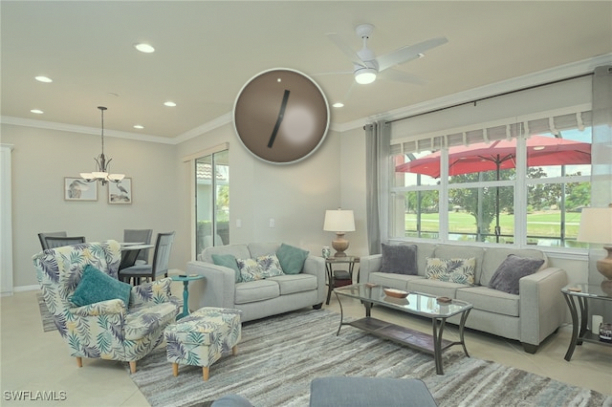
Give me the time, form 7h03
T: 12h34
